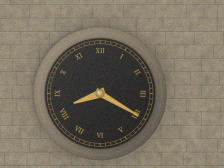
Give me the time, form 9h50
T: 8h20
